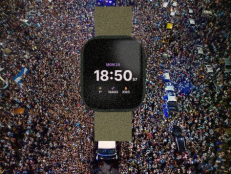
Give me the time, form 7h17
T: 18h50
